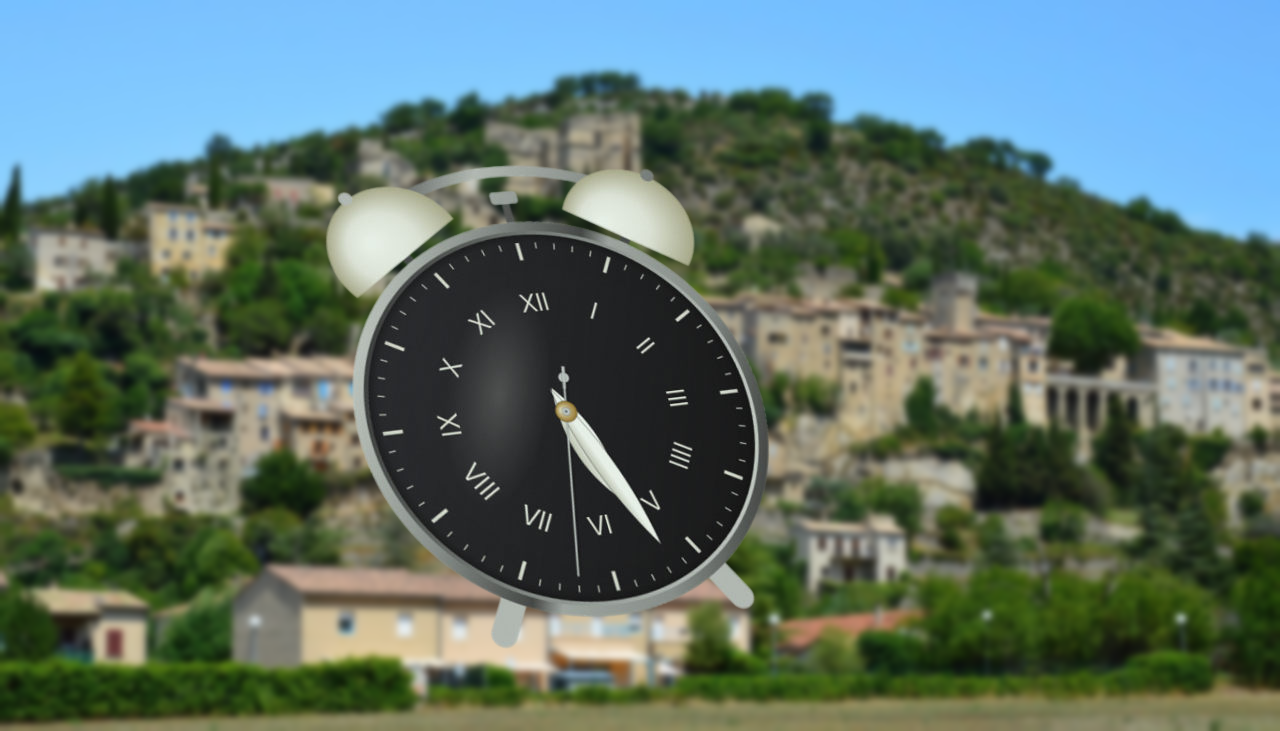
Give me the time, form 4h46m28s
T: 5h26m32s
